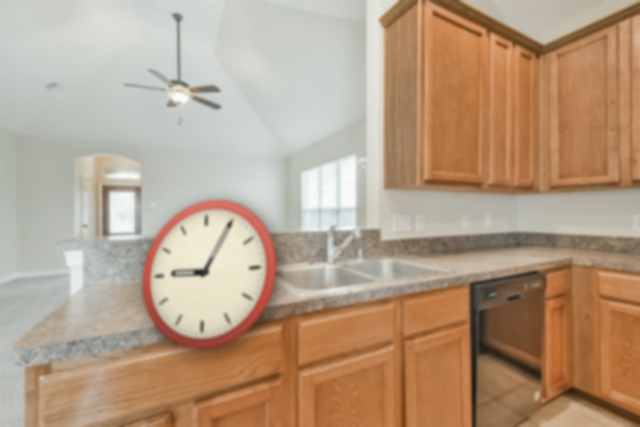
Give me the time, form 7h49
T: 9h05
